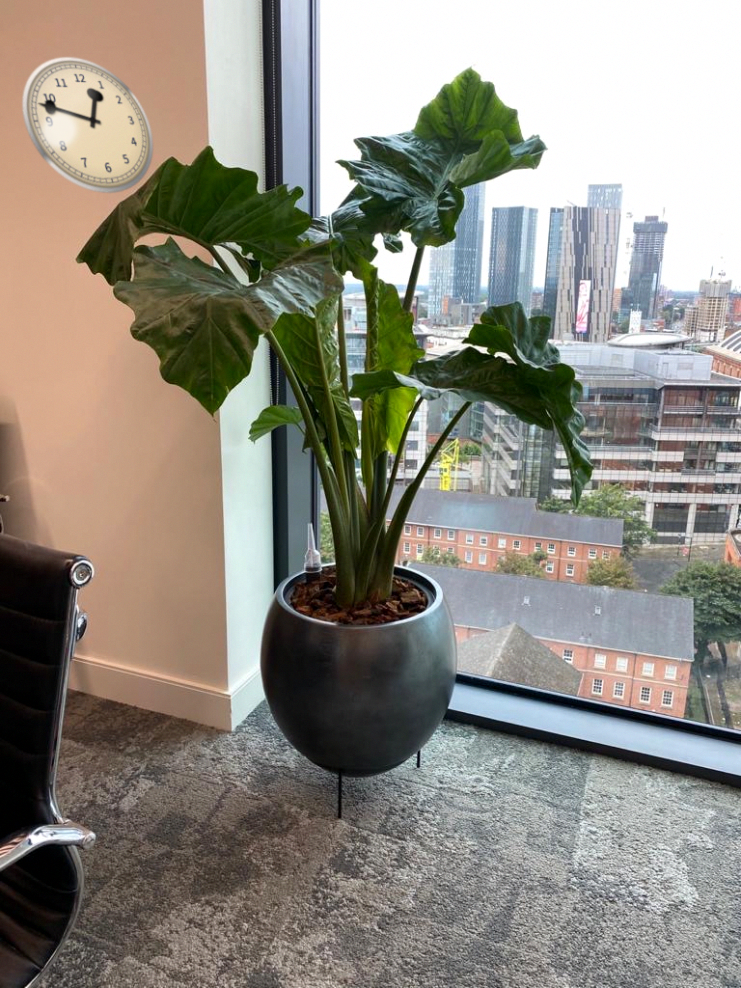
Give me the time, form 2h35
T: 12h48
